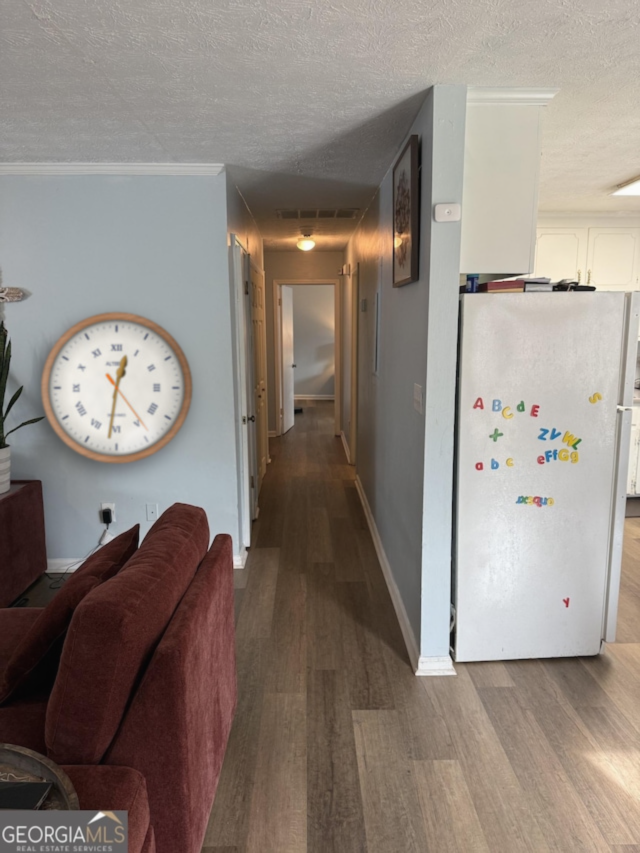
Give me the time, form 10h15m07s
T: 12h31m24s
